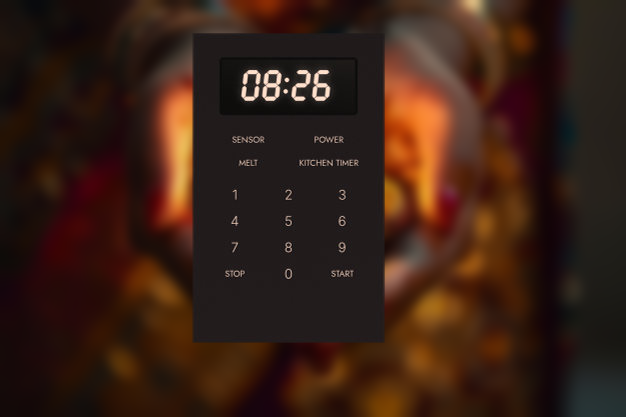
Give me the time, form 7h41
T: 8h26
